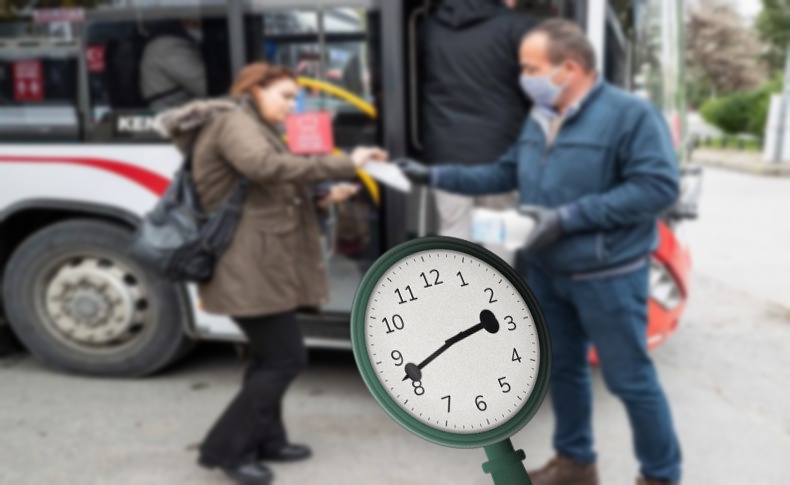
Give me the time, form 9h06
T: 2h42
